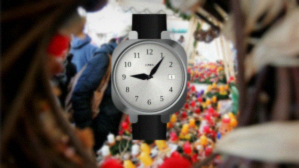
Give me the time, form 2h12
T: 9h06
